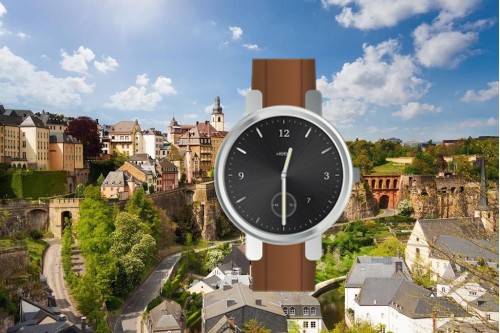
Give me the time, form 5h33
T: 12h30
